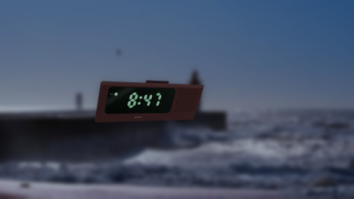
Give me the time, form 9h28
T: 8h47
